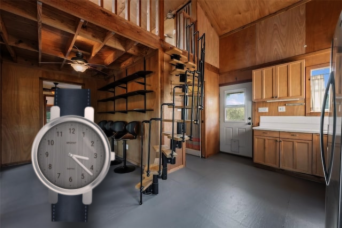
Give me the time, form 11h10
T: 3h22
